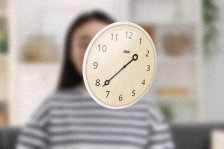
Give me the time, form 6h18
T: 1h38
